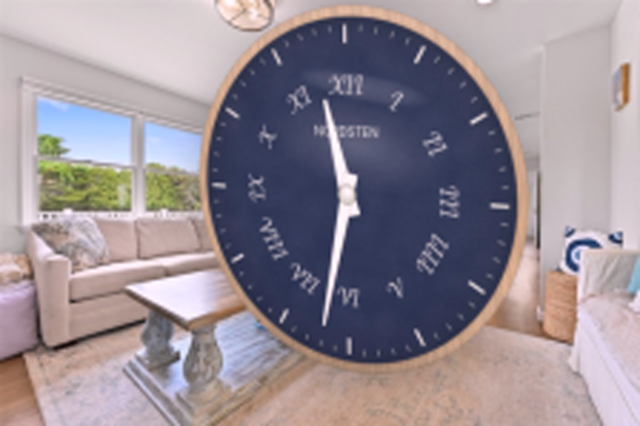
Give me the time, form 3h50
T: 11h32
